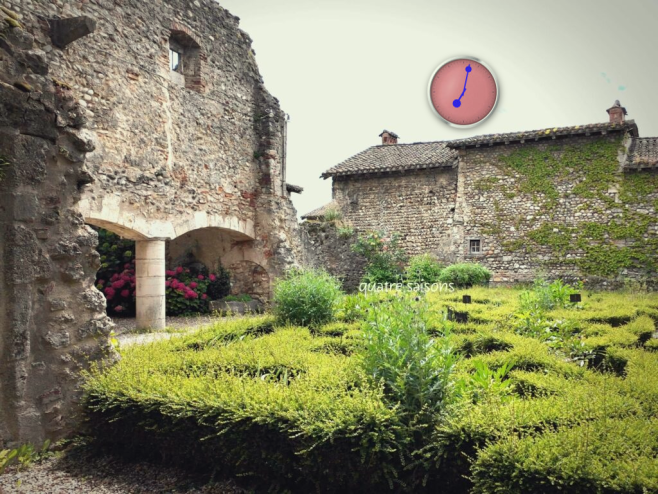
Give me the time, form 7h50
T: 7h02
